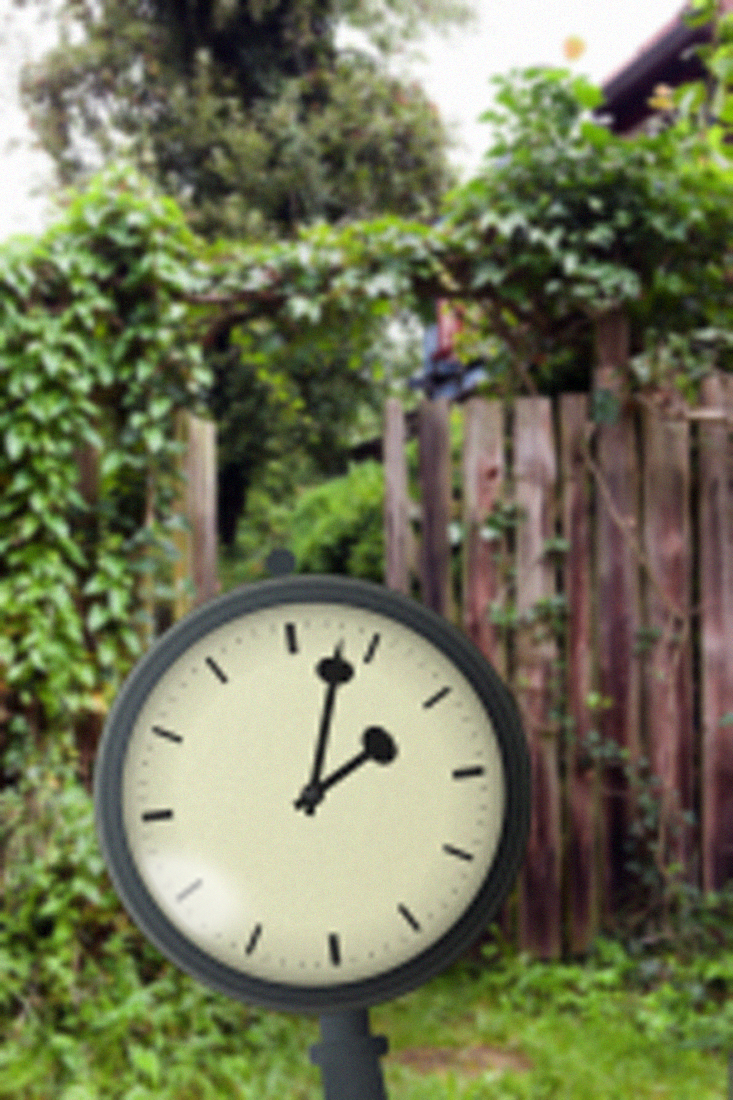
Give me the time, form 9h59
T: 2h03
